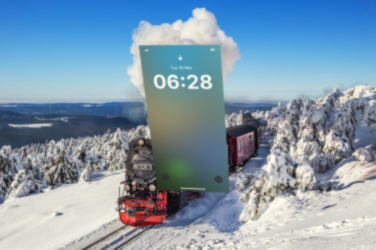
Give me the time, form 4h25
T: 6h28
